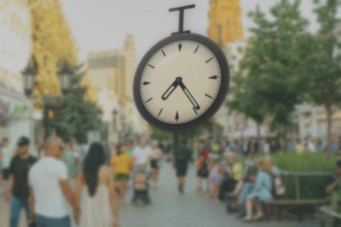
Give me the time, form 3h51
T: 7h24
